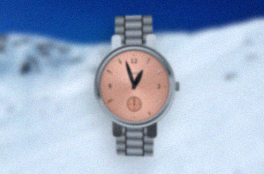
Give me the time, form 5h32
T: 12h57
